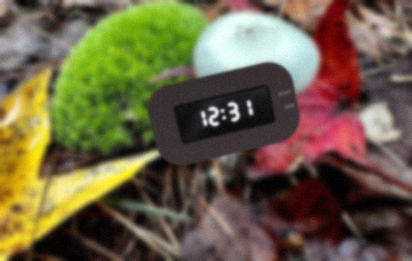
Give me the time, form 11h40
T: 12h31
